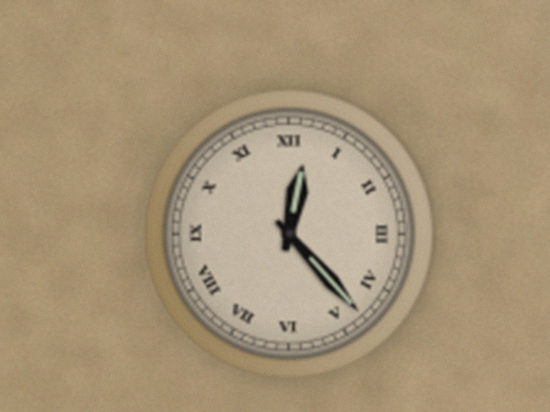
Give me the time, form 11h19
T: 12h23
